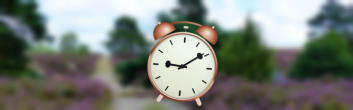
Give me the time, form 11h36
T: 9h09
